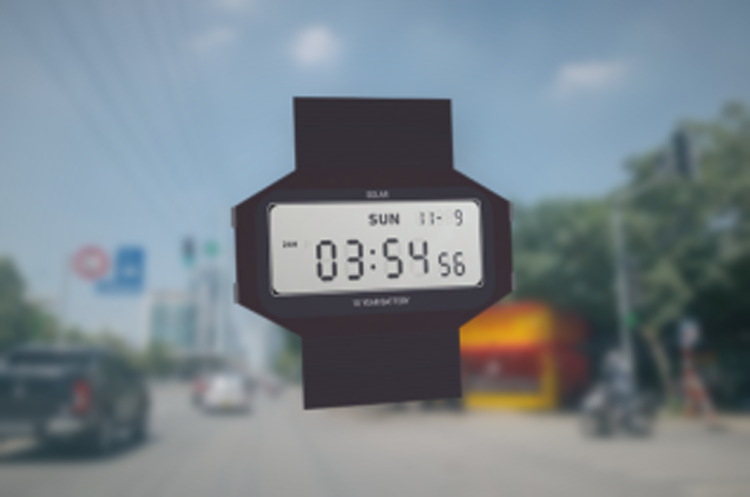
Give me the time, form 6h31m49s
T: 3h54m56s
